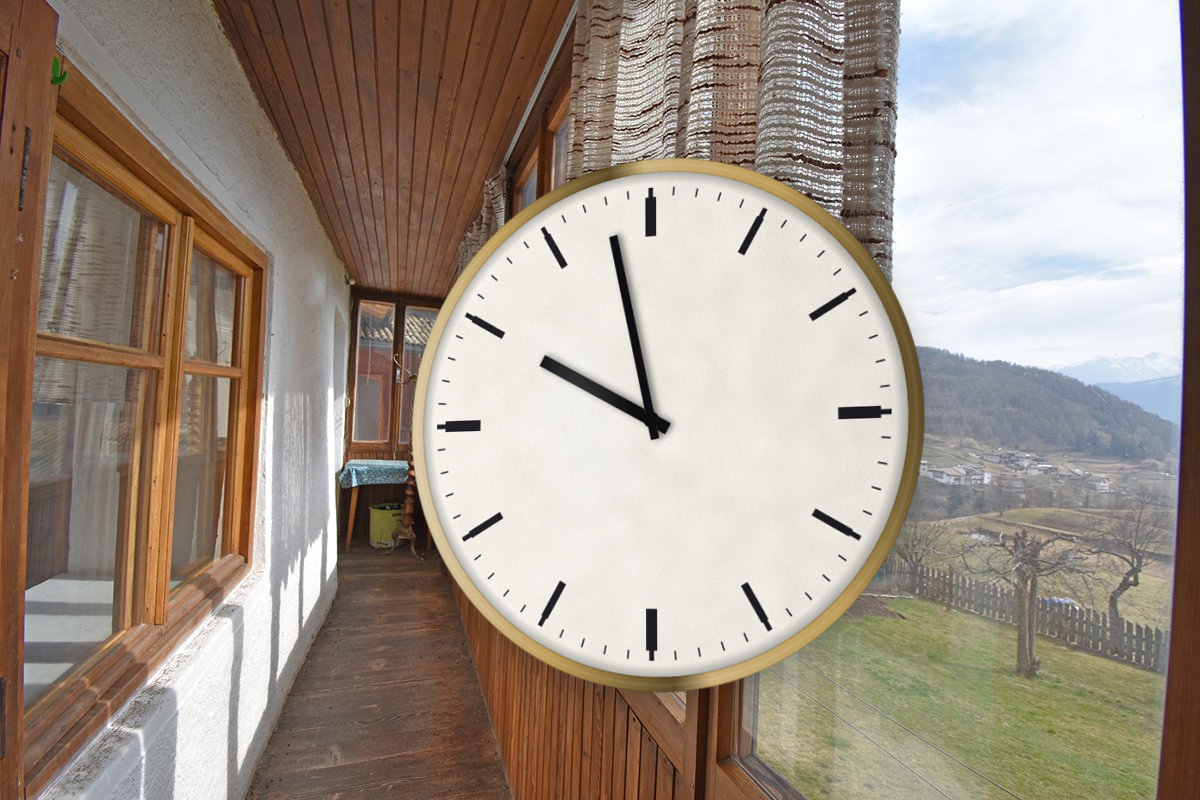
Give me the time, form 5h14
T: 9h58
